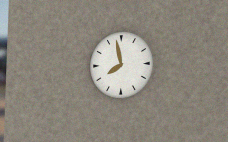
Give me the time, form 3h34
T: 7h58
